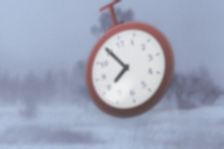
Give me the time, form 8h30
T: 7h55
